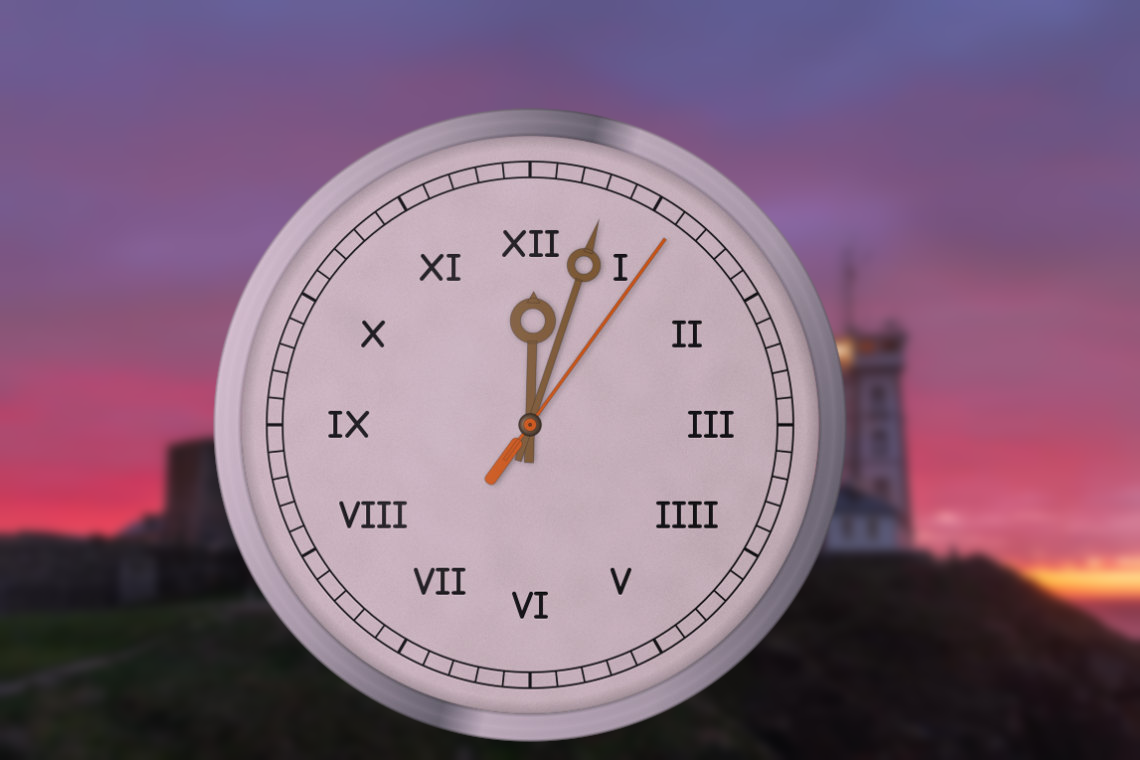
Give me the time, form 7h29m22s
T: 12h03m06s
